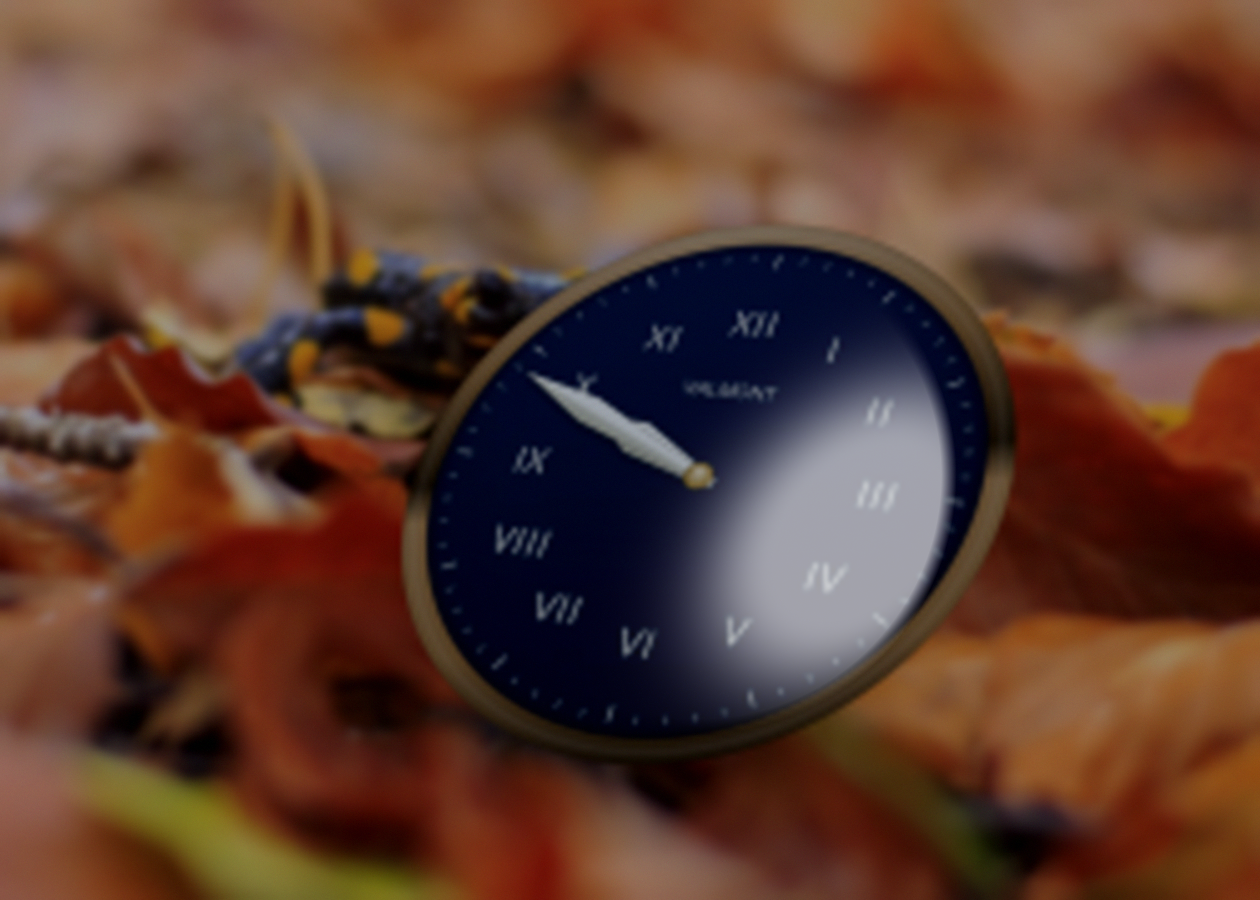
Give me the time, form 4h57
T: 9h49
